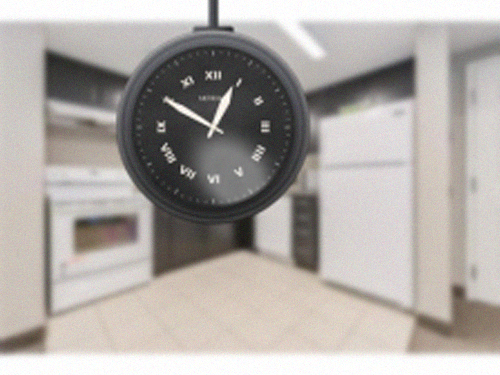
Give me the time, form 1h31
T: 12h50
